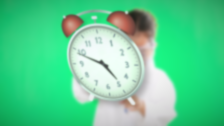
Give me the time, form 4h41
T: 4h49
